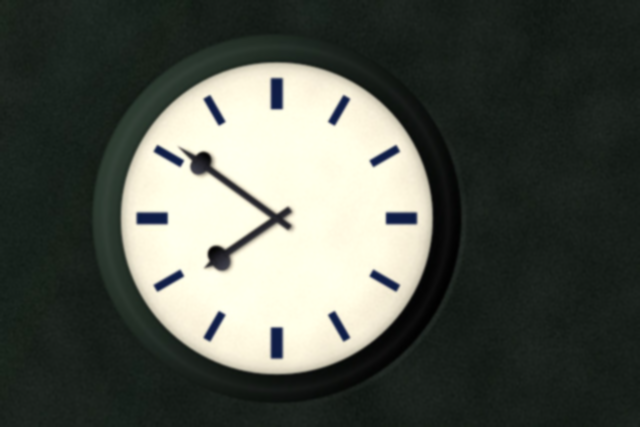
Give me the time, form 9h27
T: 7h51
